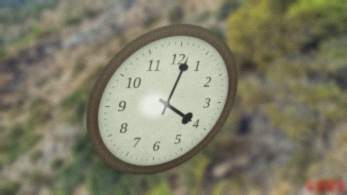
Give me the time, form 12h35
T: 4h02
